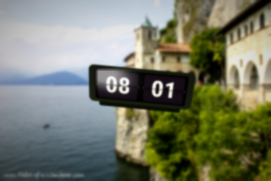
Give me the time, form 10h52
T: 8h01
